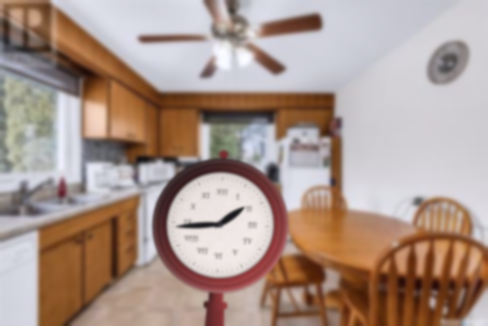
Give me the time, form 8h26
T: 1h44
